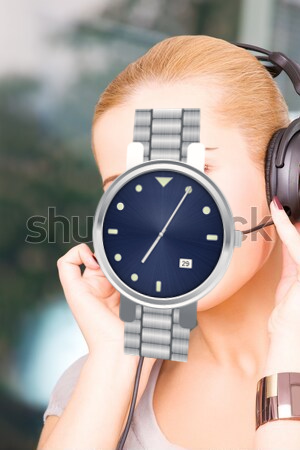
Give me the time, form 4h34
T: 7h05
